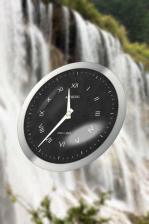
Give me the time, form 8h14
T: 11h36
